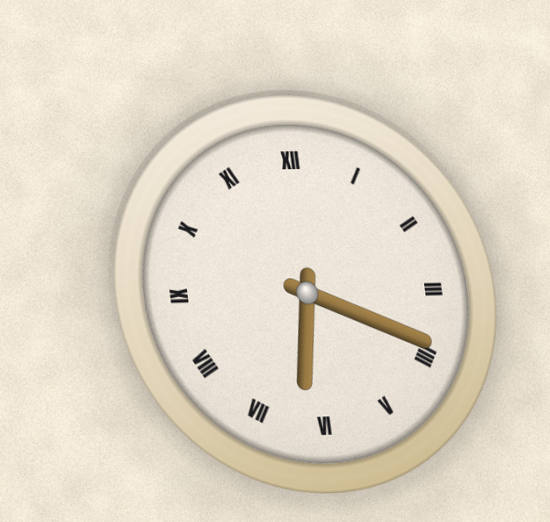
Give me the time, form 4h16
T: 6h19
